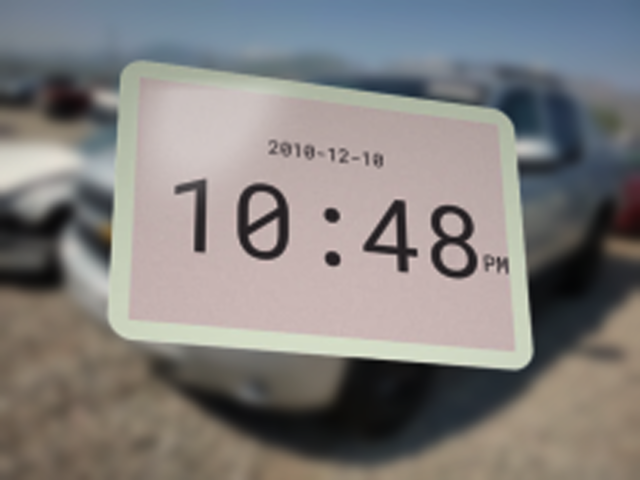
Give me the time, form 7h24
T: 10h48
